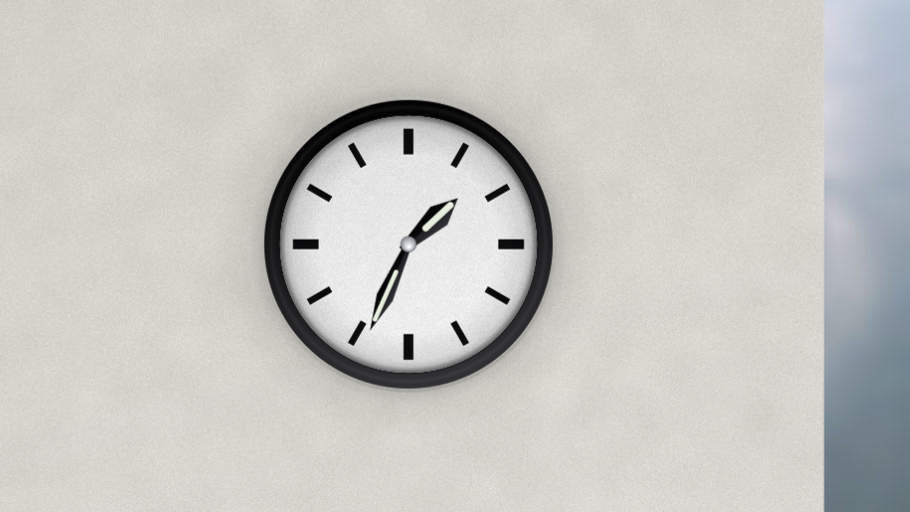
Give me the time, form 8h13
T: 1h34
